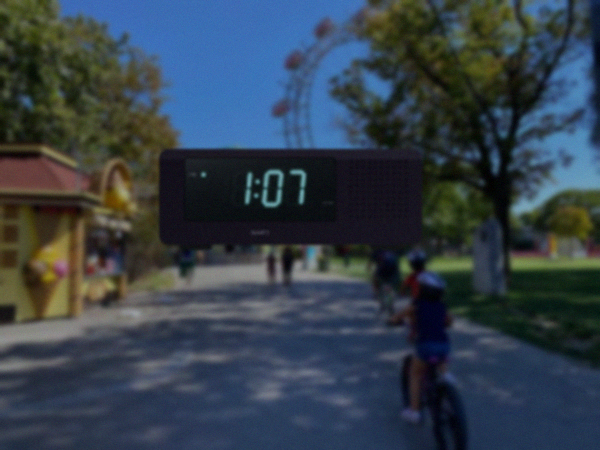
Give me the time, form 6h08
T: 1h07
